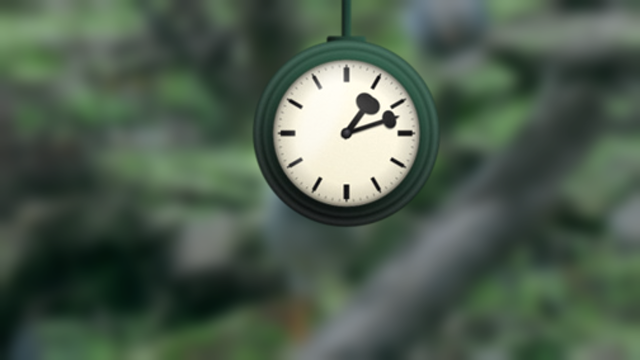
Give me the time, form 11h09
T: 1h12
